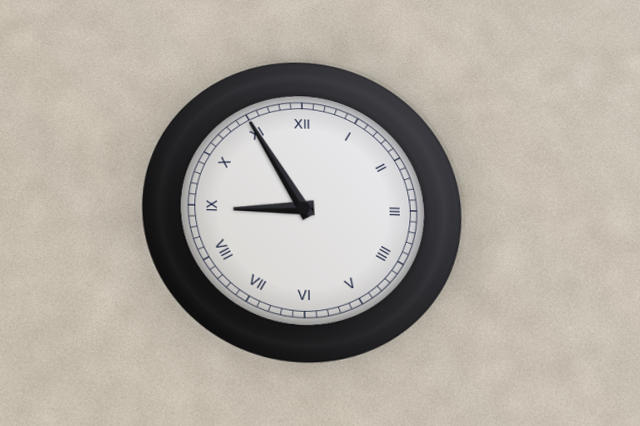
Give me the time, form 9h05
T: 8h55
